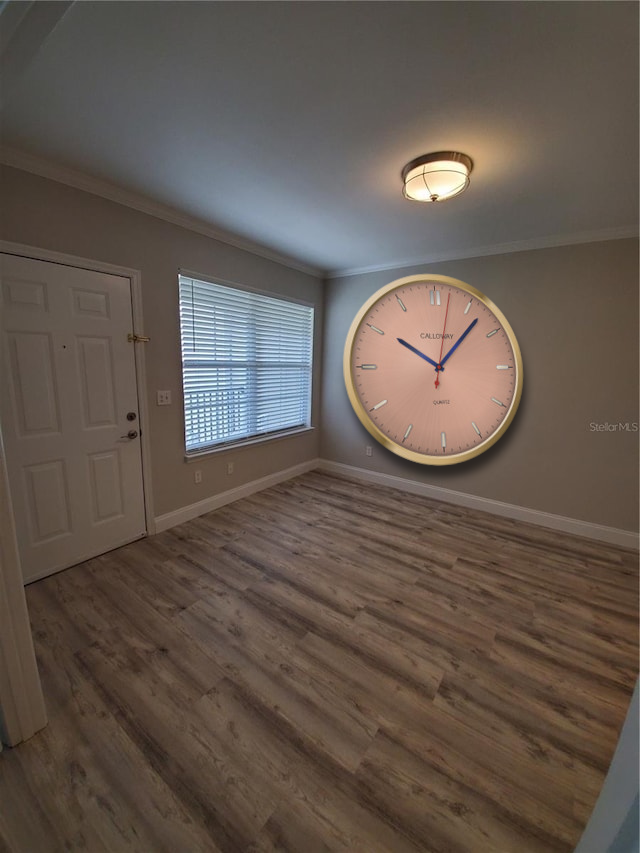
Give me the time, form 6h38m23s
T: 10h07m02s
